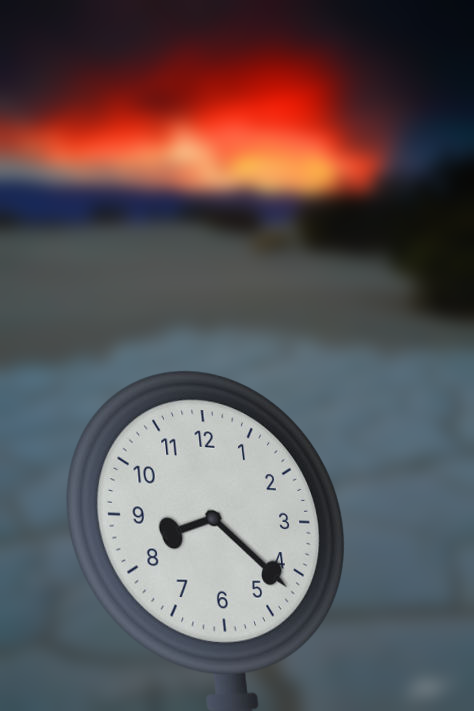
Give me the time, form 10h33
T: 8h22
